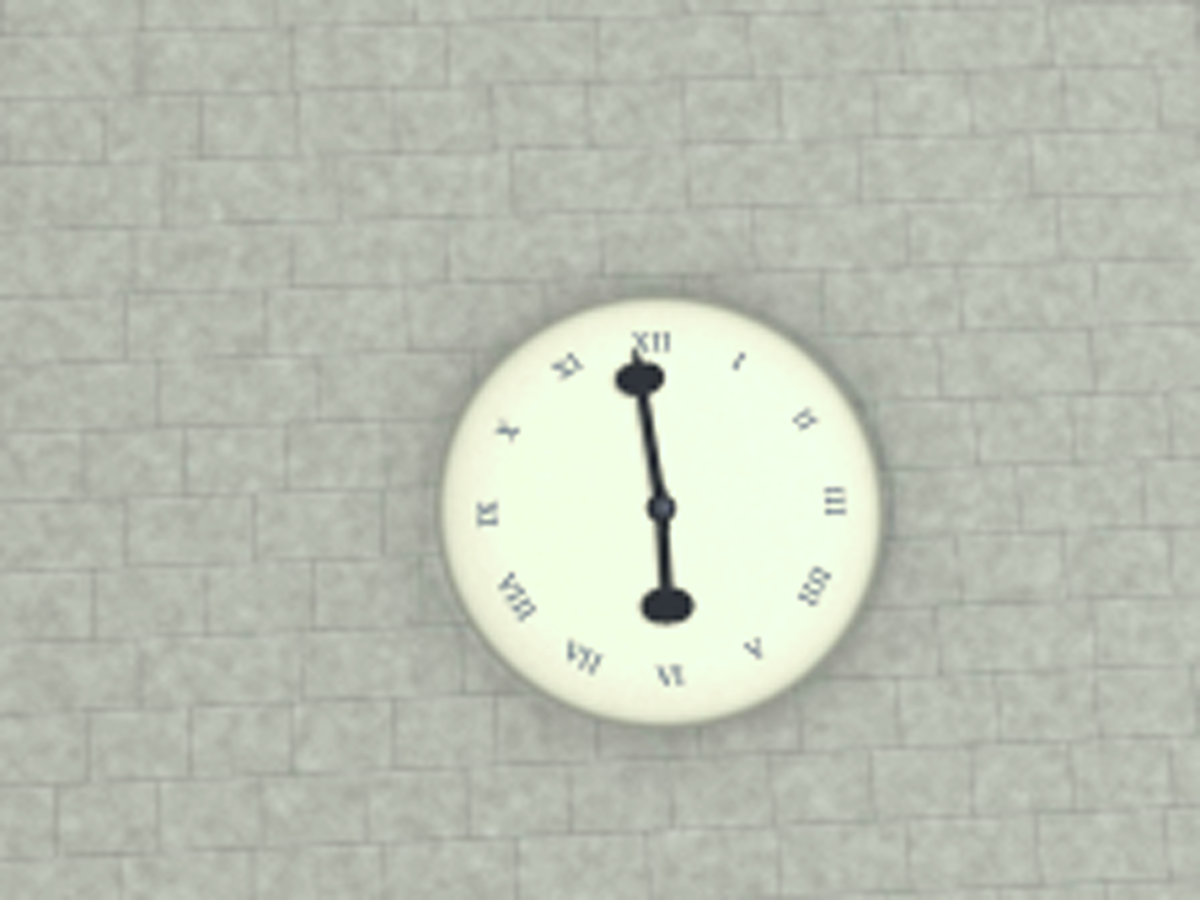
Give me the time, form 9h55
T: 5h59
